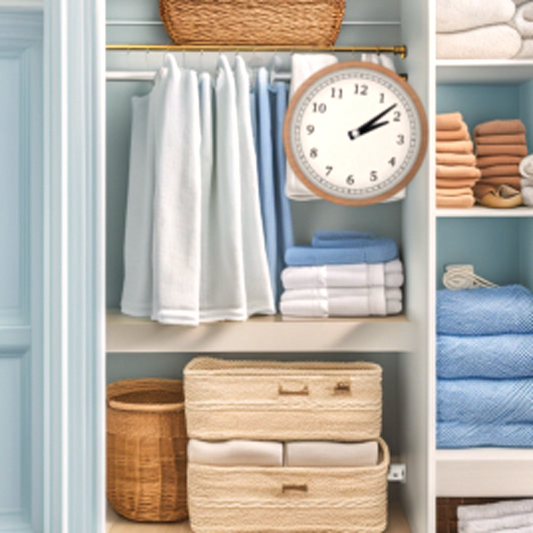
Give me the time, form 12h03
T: 2h08
